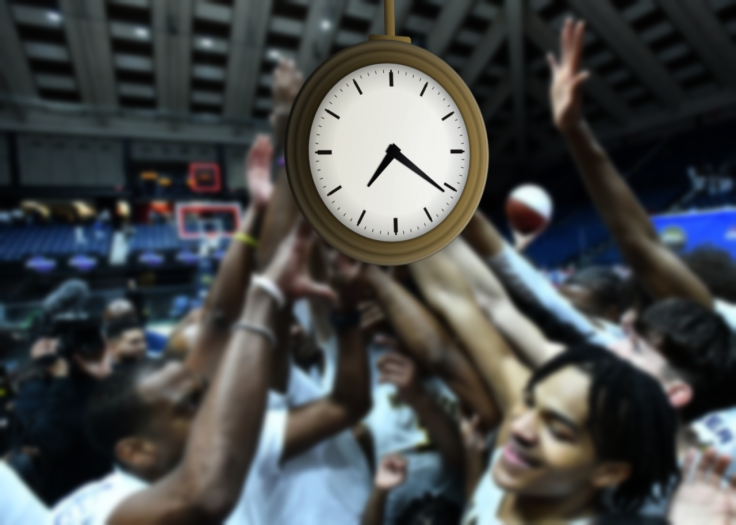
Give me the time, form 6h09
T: 7h21
